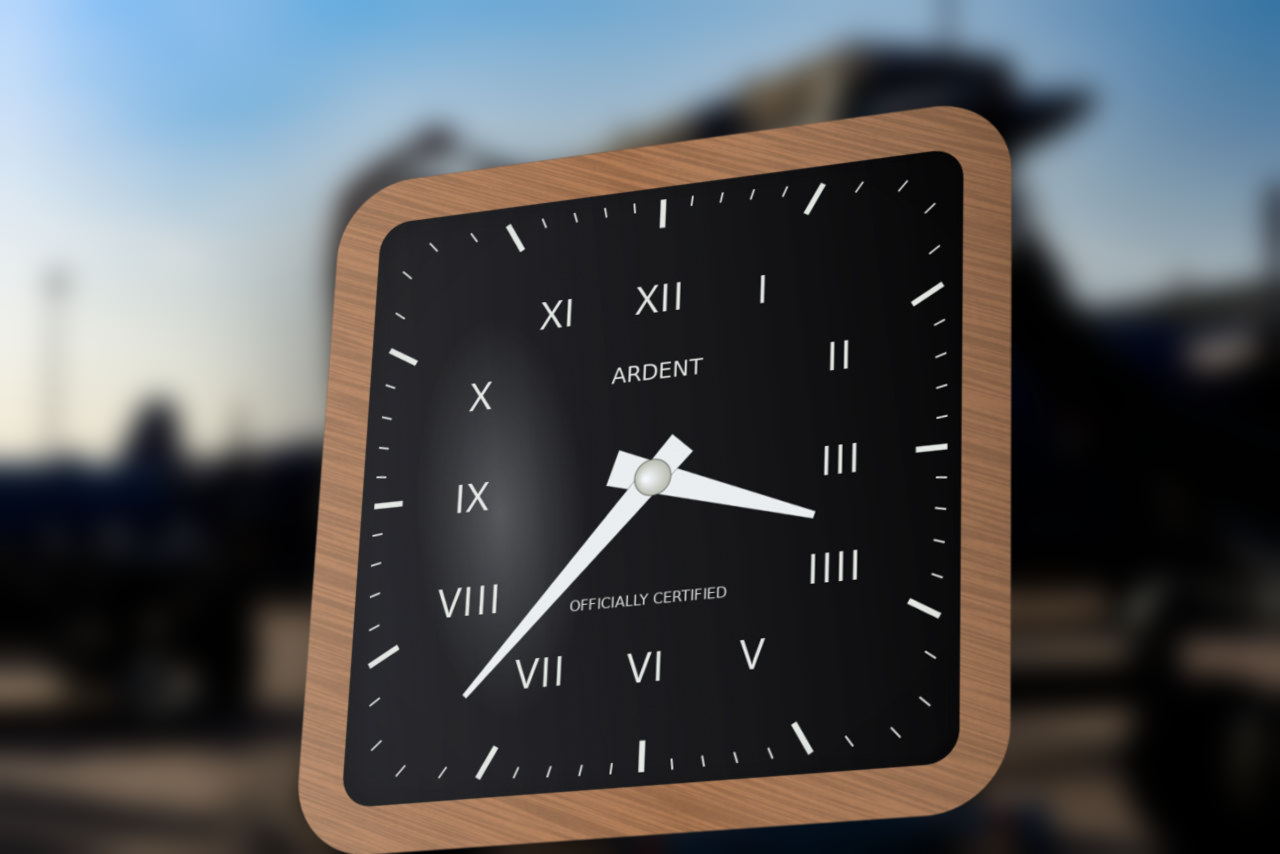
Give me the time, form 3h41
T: 3h37
